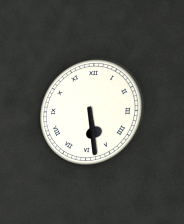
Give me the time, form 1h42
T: 5h28
